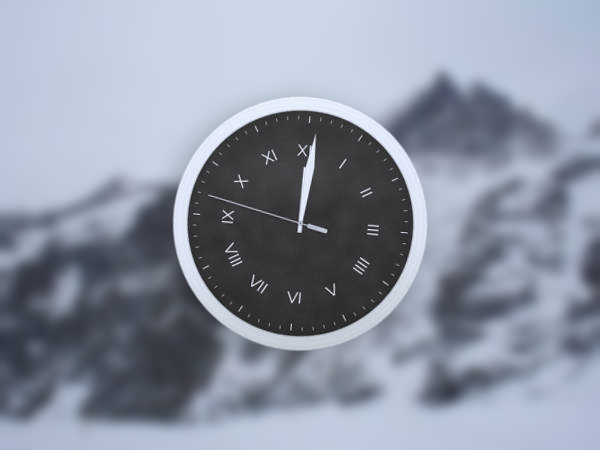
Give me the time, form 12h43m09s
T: 12h00m47s
